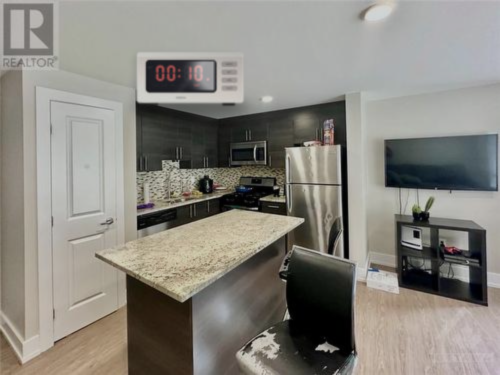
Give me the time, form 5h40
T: 0h10
